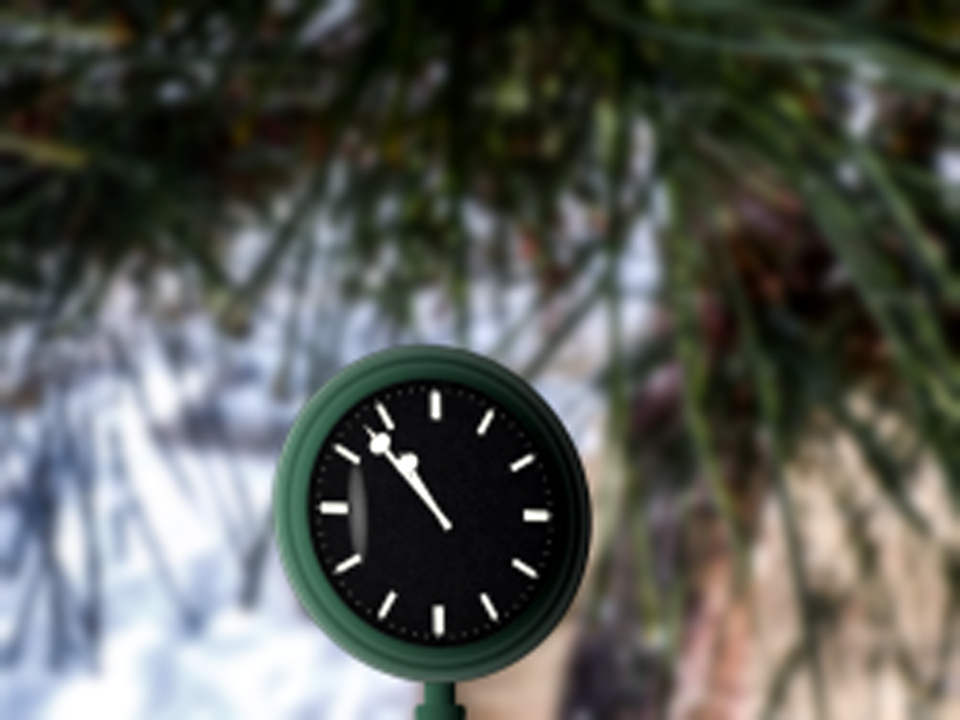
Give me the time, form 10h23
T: 10h53
